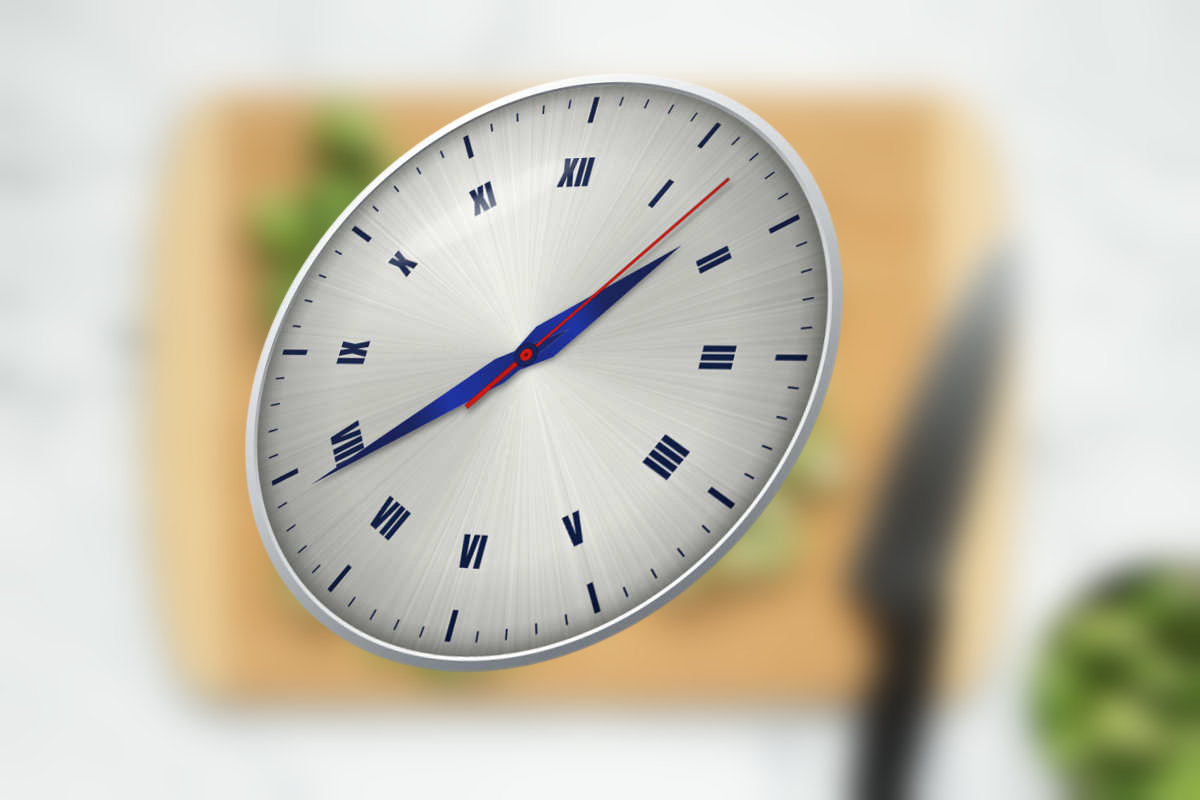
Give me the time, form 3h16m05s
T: 1h39m07s
